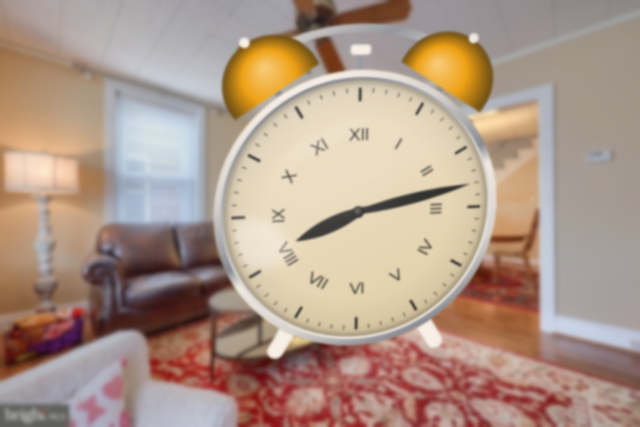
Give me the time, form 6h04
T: 8h13
